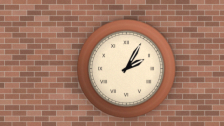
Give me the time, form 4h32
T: 2h05
